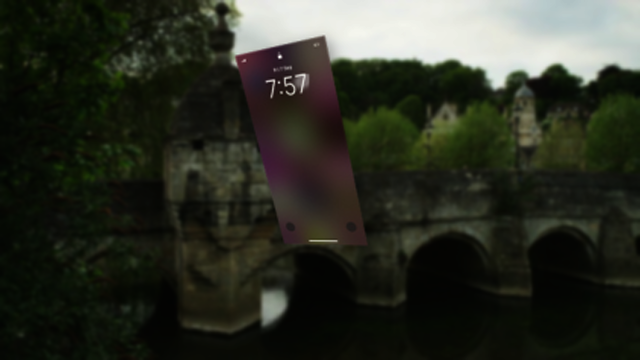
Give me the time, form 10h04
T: 7h57
